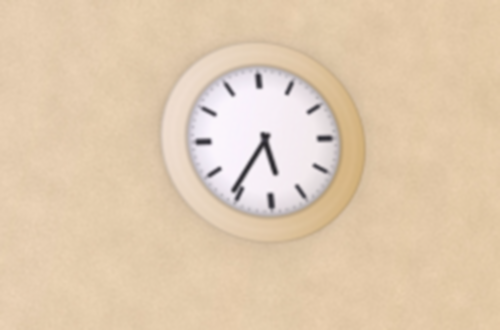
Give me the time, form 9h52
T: 5h36
